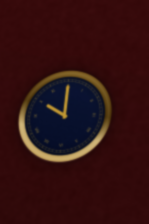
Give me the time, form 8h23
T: 10h00
